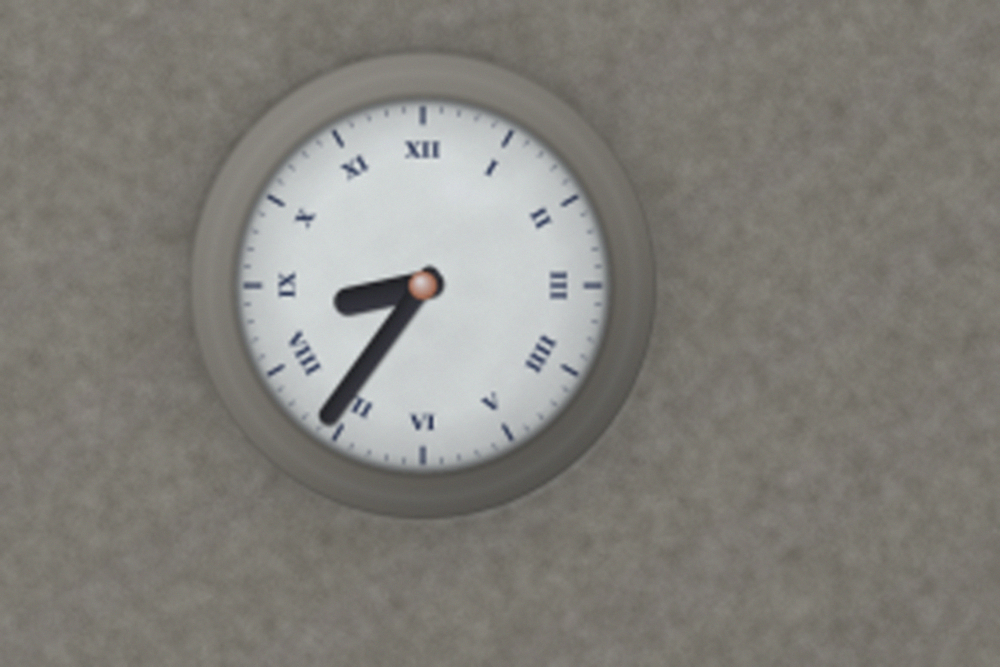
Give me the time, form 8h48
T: 8h36
